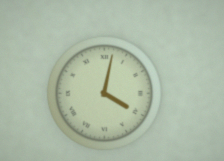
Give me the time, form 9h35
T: 4h02
